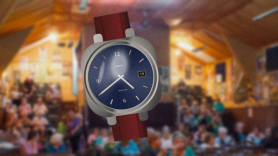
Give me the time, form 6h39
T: 4h40
